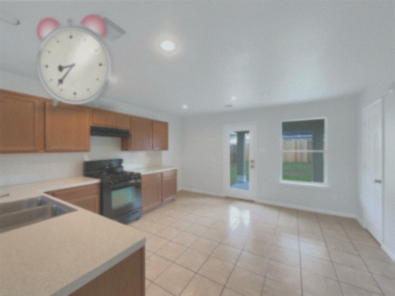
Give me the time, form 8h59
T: 8h37
